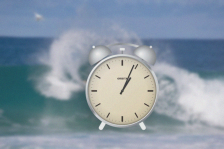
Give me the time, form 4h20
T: 1h04
